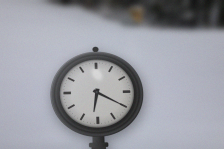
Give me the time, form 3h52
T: 6h20
